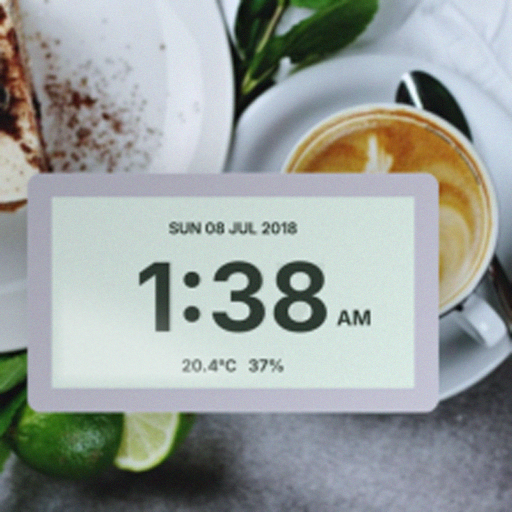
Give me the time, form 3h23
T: 1h38
